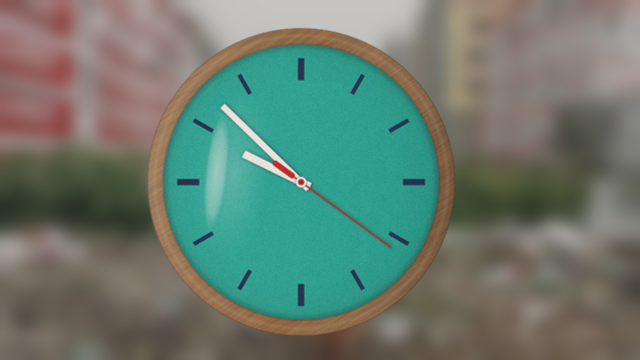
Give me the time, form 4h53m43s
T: 9h52m21s
